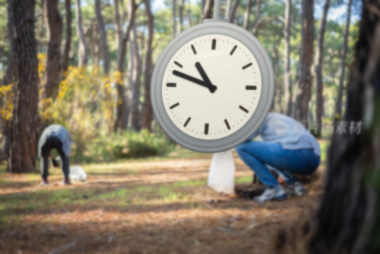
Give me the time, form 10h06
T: 10h48
